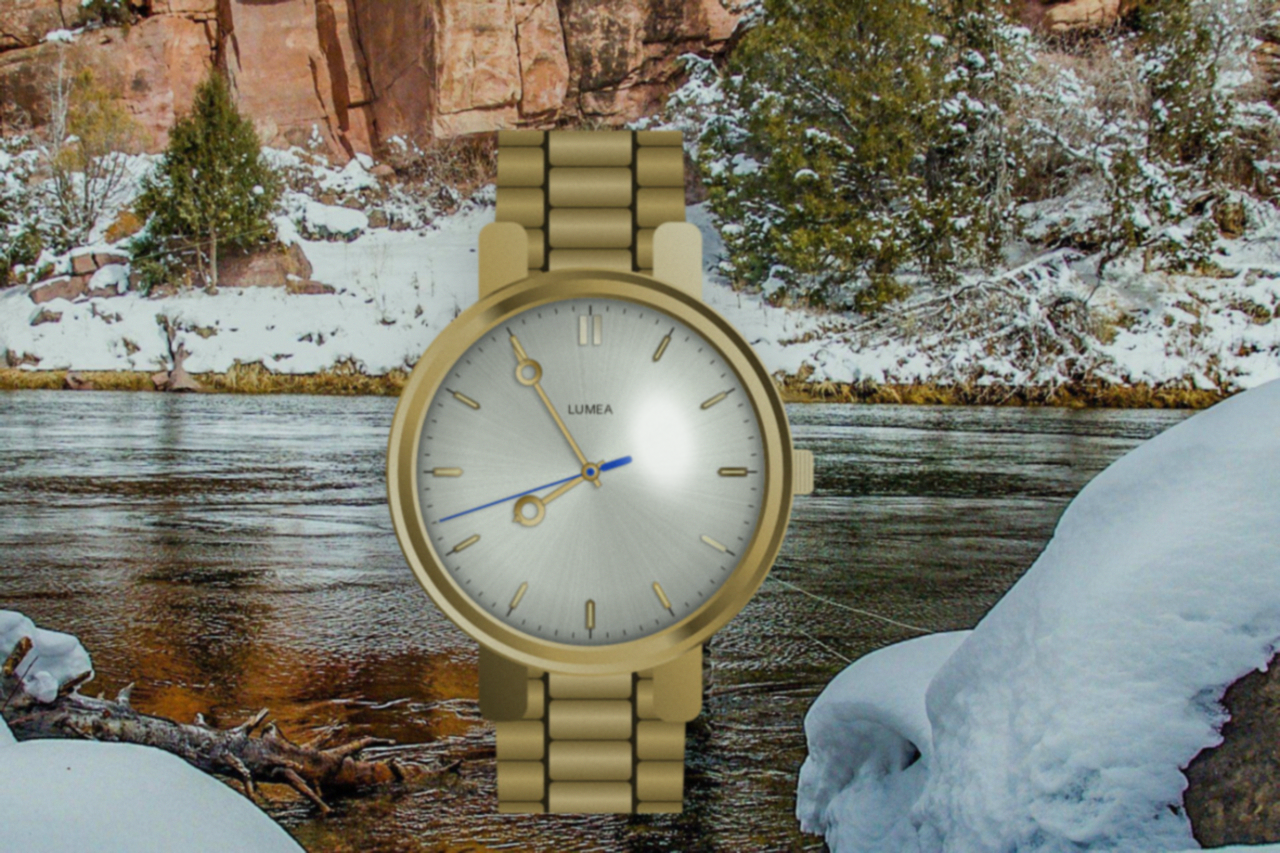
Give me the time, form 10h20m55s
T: 7h54m42s
